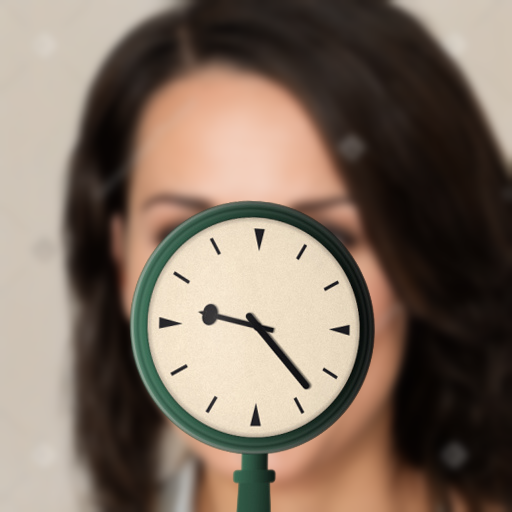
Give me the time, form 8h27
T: 9h23
